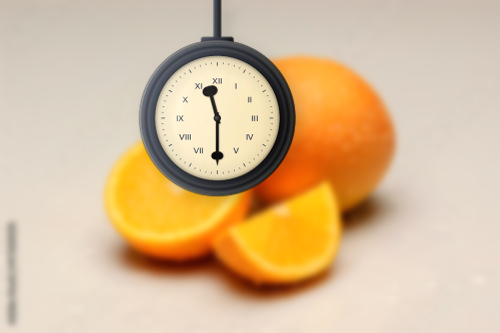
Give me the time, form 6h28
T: 11h30
